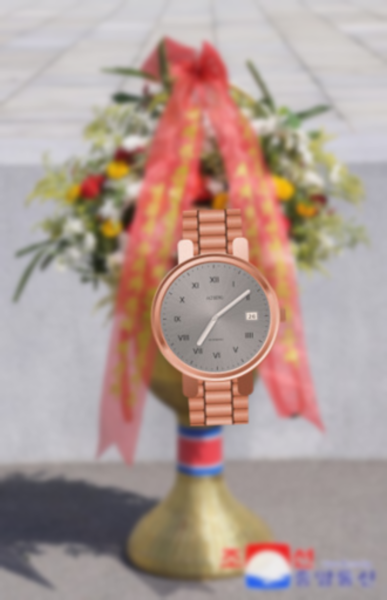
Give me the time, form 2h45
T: 7h09
